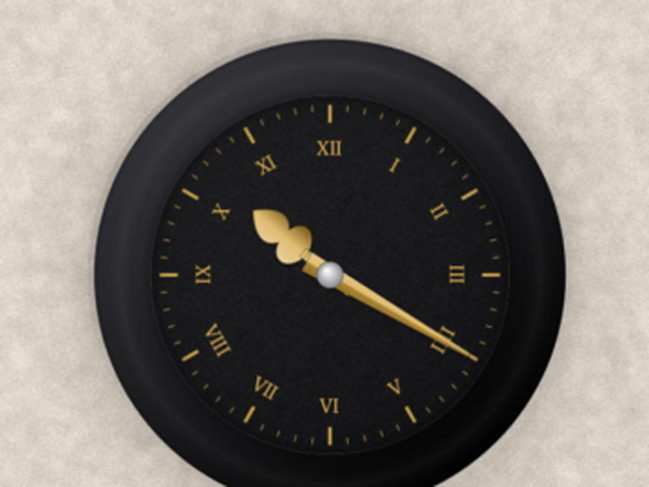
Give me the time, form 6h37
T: 10h20
